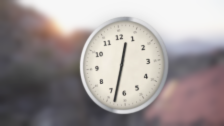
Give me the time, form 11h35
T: 12h33
